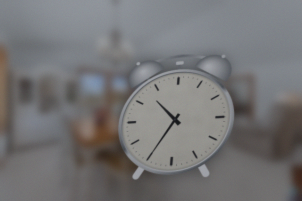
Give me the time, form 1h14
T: 10h35
